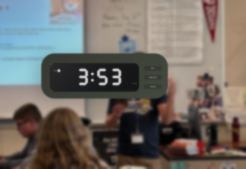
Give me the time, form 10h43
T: 3h53
